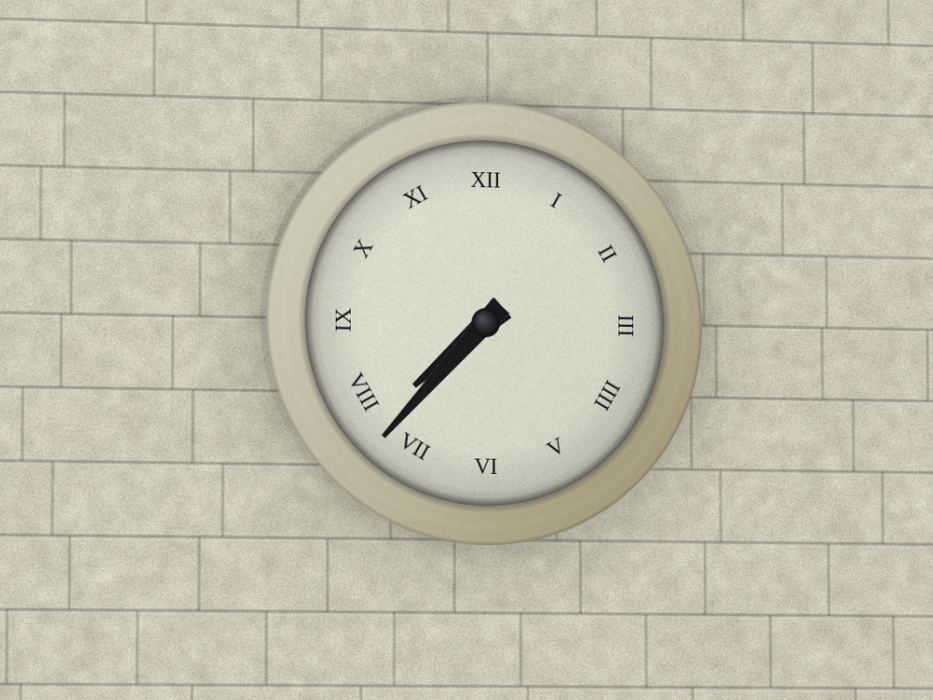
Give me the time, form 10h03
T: 7h37
